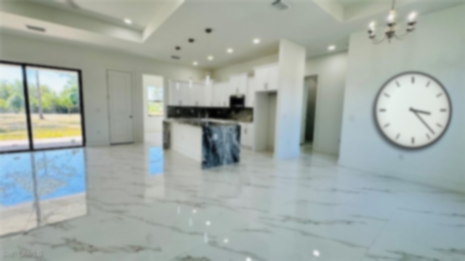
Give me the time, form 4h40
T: 3h23
